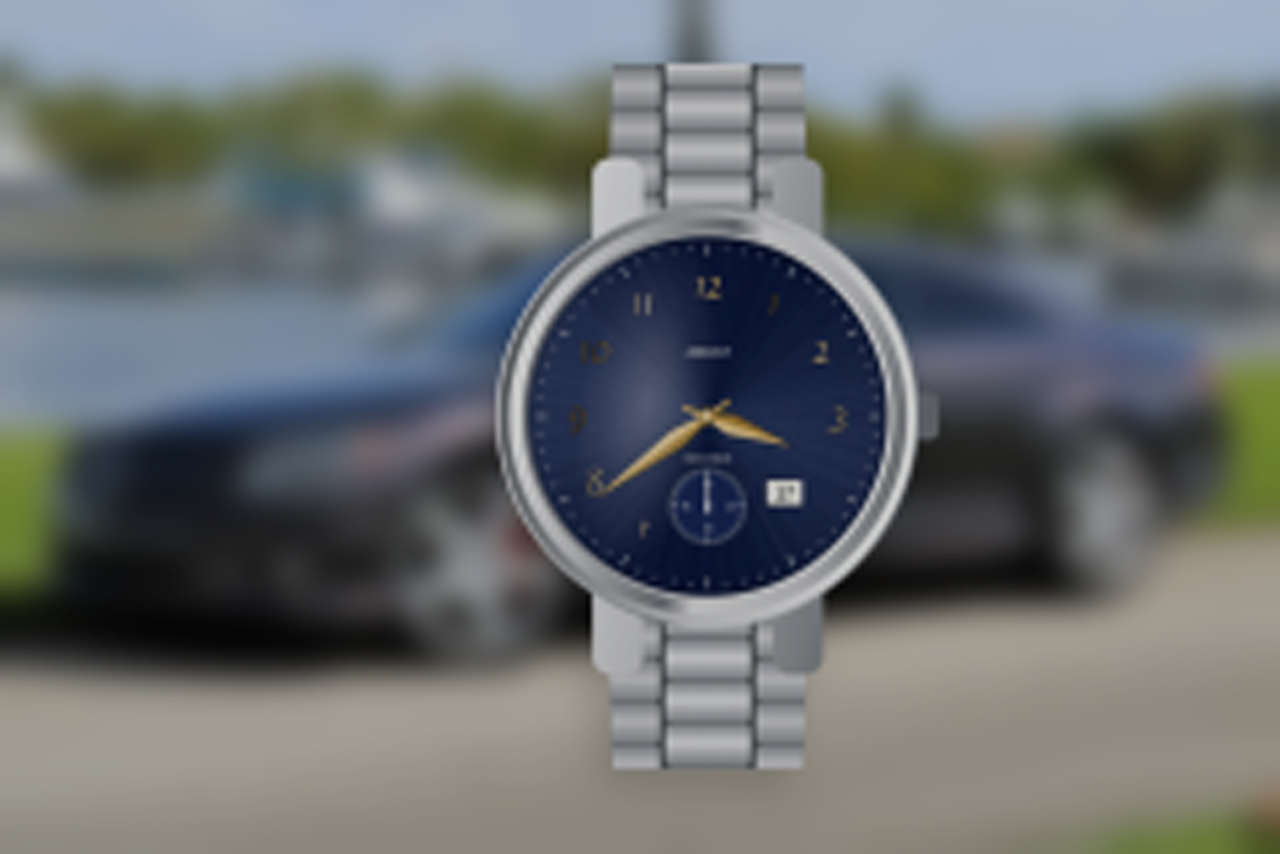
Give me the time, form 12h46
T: 3h39
